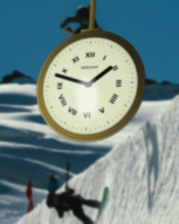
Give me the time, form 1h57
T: 1h48
